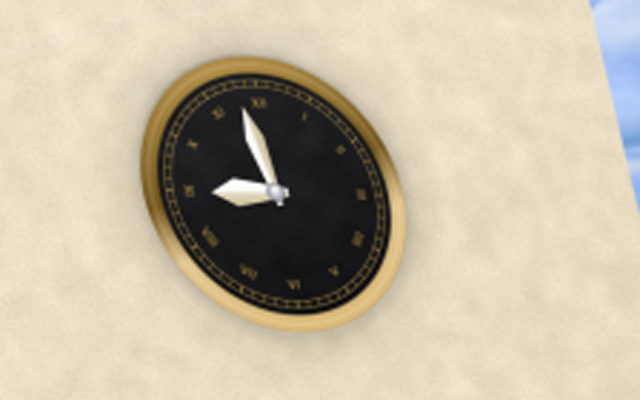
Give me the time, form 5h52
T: 8h58
